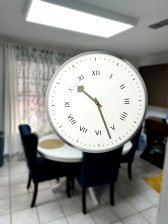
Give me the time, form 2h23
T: 10h27
